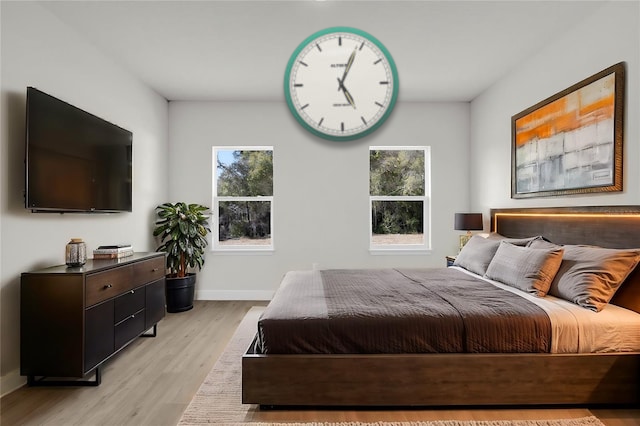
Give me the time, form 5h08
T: 5h04
